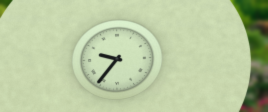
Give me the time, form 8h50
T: 9h36
